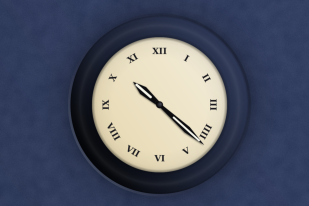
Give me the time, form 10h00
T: 10h22
